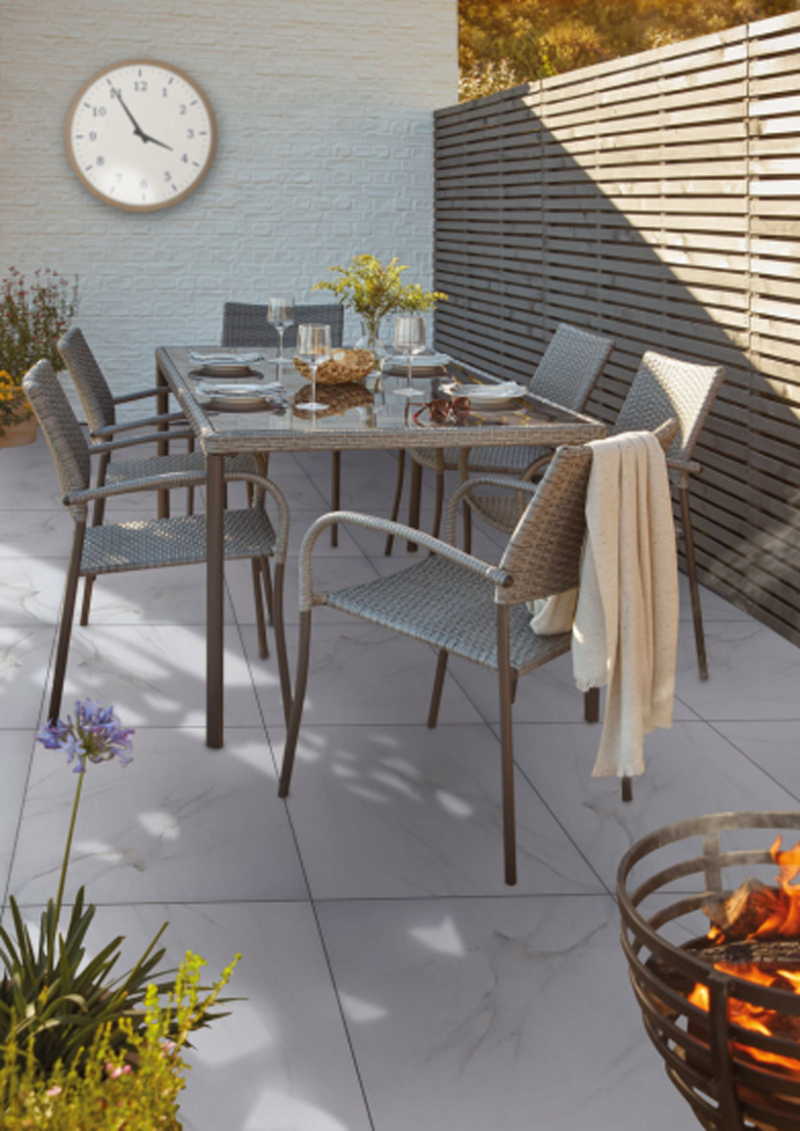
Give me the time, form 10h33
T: 3h55
